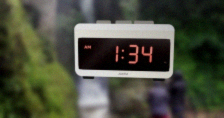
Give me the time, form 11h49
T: 1h34
